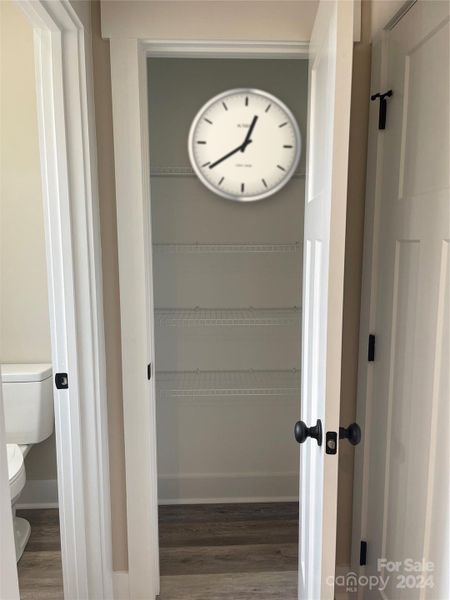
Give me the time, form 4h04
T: 12h39
